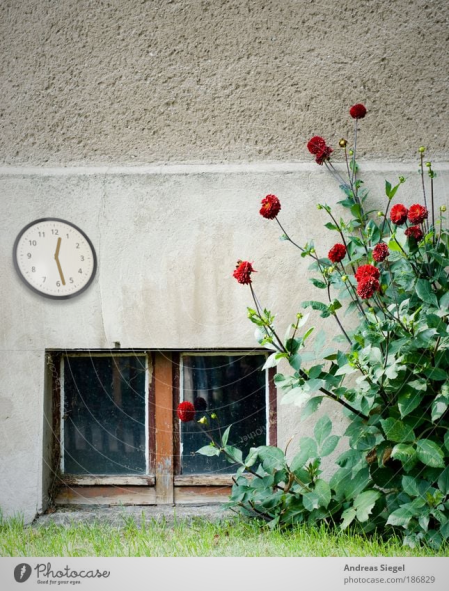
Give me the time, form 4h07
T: 12h28
